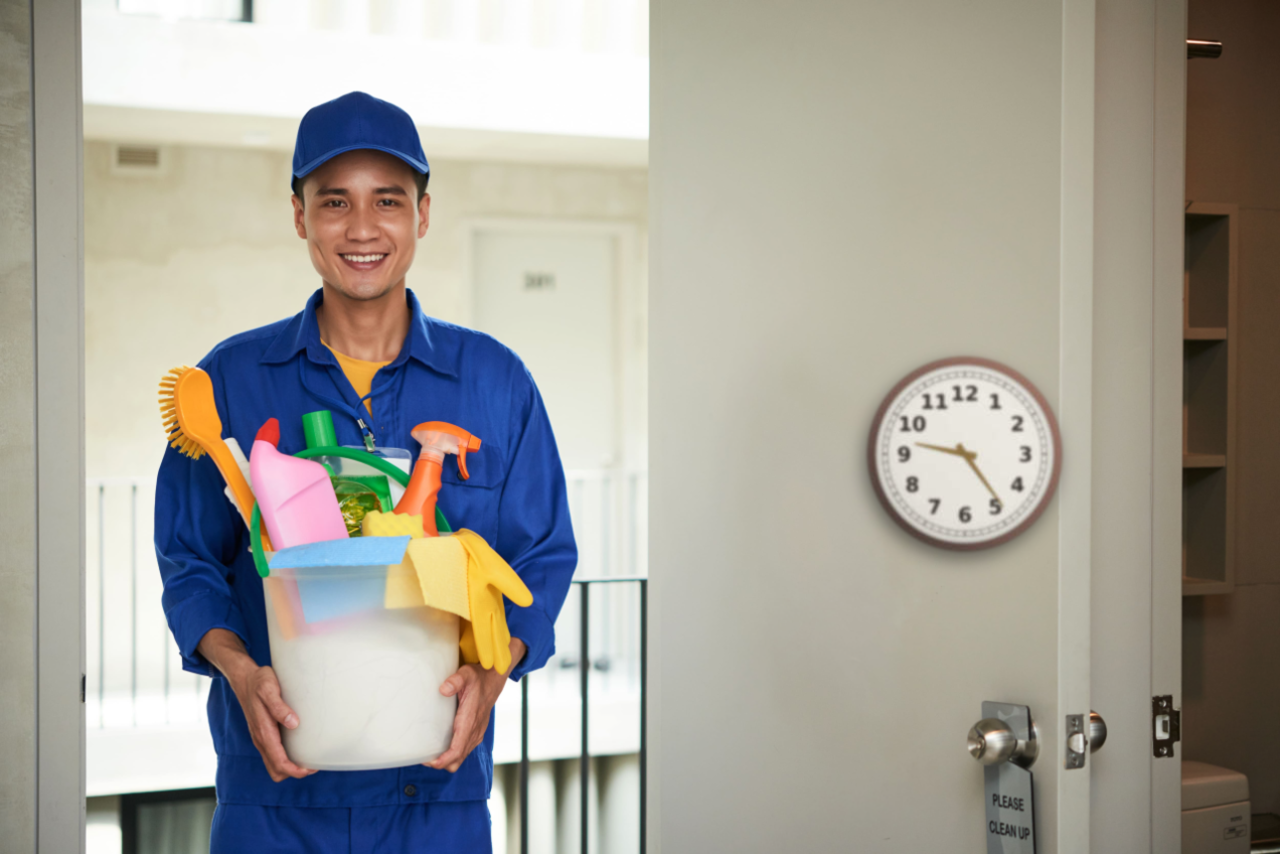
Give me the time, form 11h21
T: 9h24
